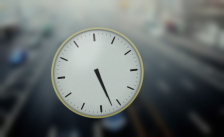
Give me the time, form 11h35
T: 5h27
